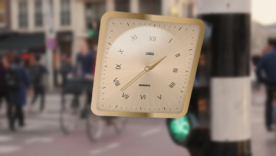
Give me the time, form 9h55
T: 1h37
